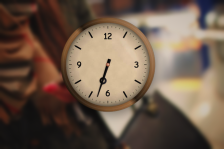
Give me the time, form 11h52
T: 6h33
